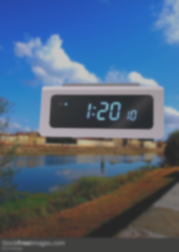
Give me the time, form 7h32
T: 1h20
